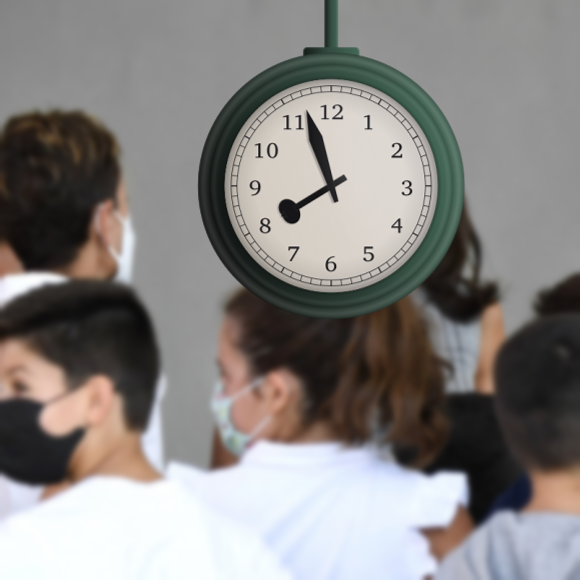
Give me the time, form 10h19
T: 7h57
